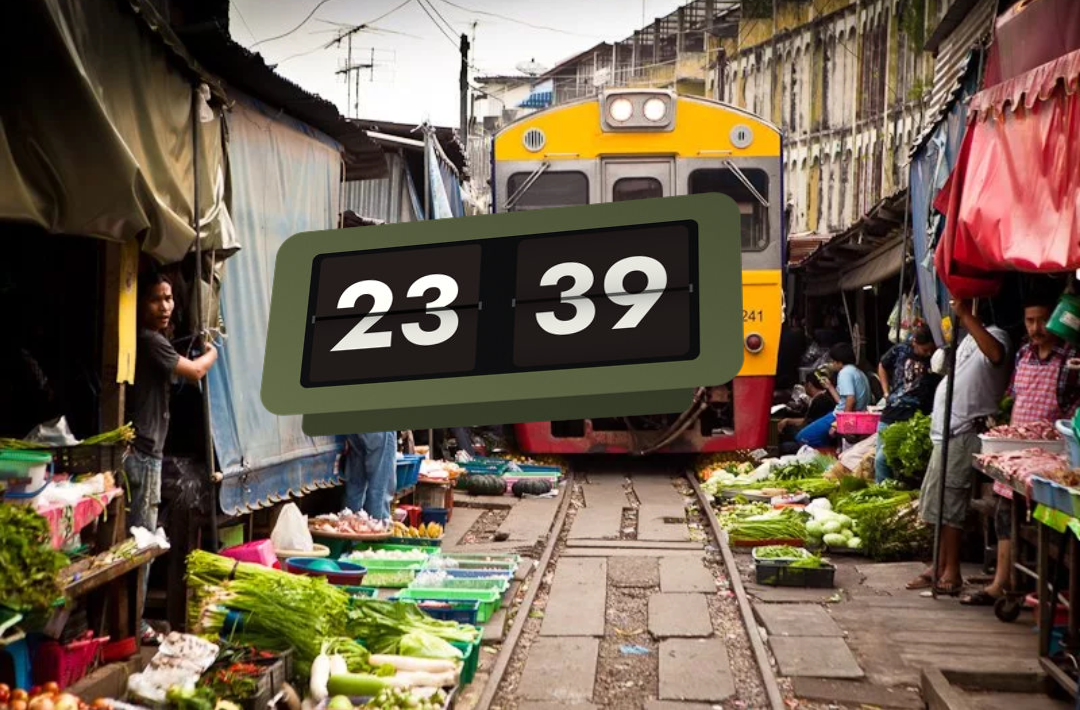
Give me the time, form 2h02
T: 23h39
